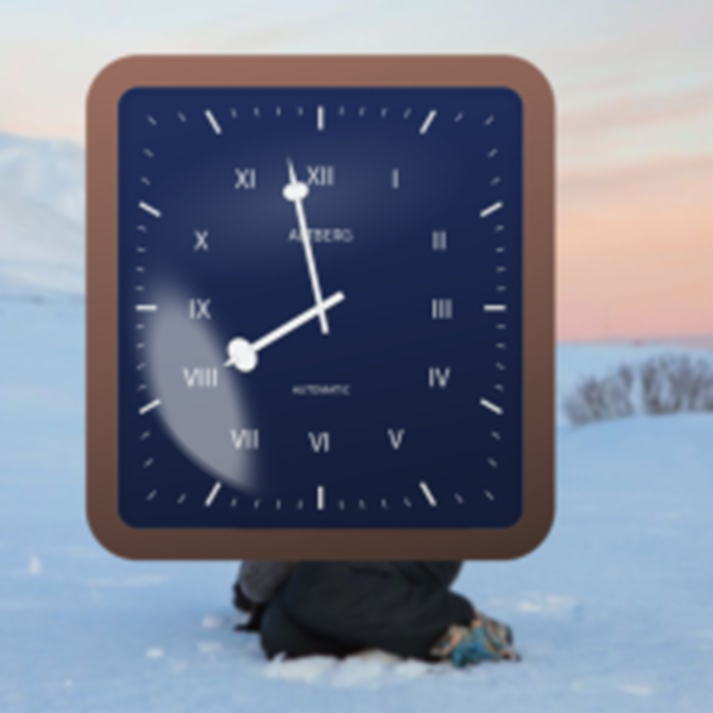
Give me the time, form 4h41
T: 7h58
